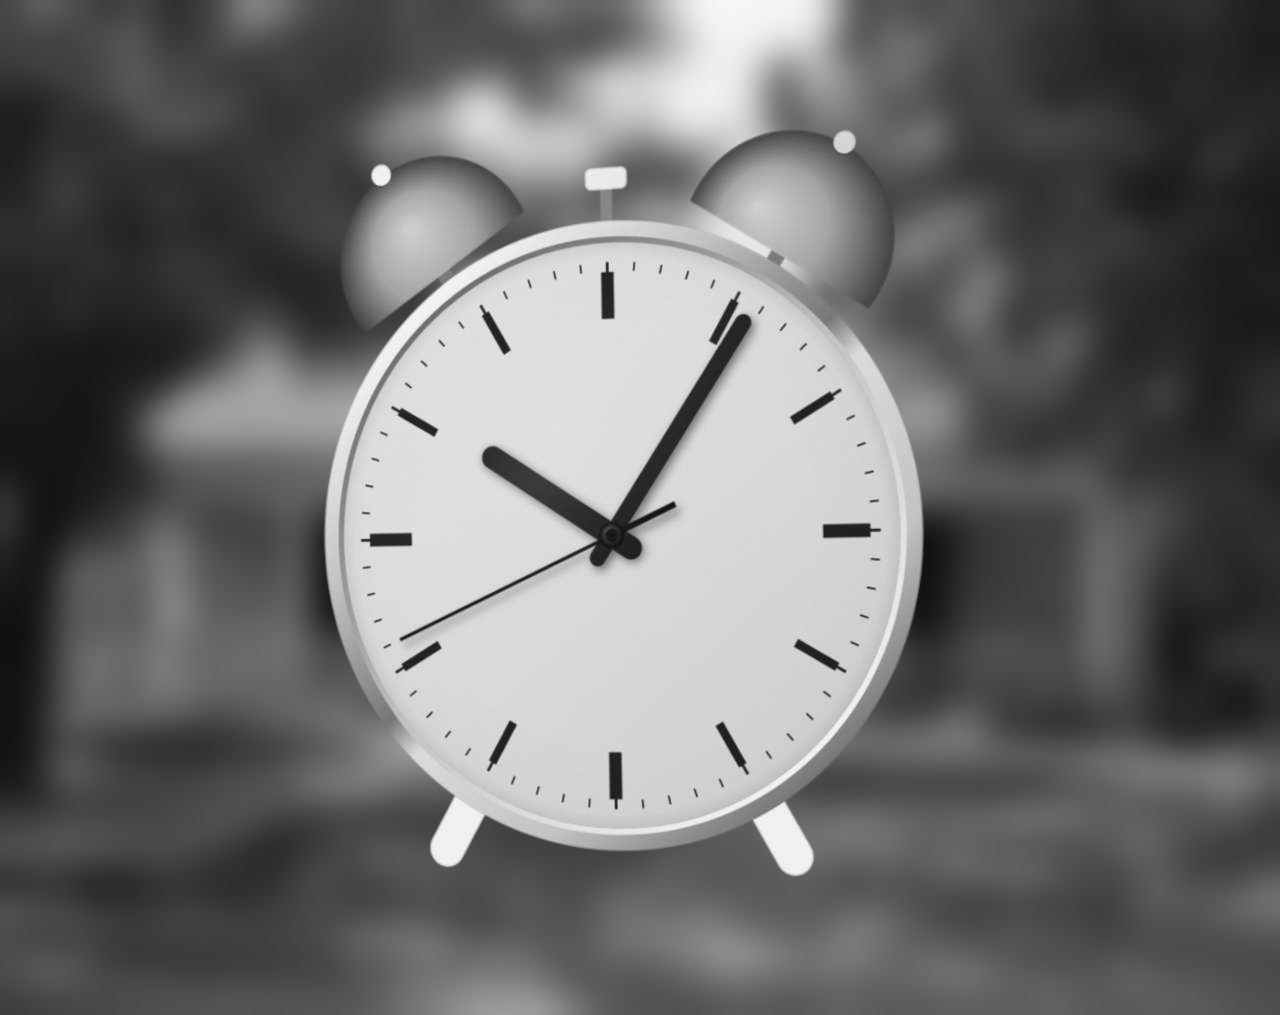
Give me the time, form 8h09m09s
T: 10h05m41s
